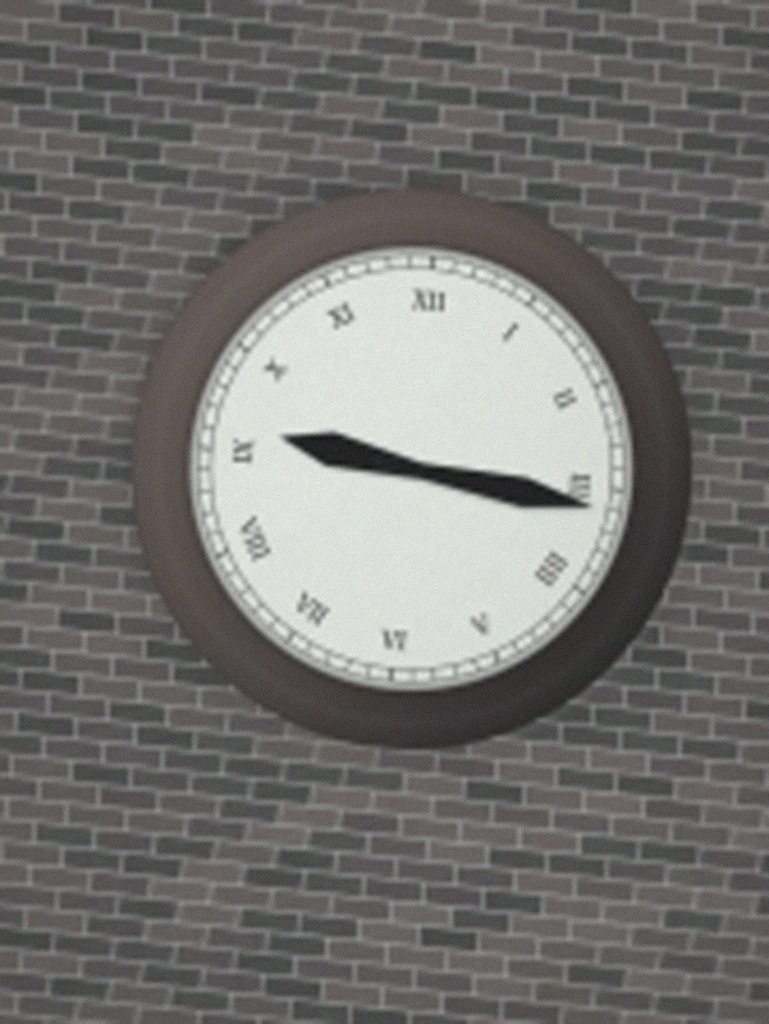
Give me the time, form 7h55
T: 9h16
